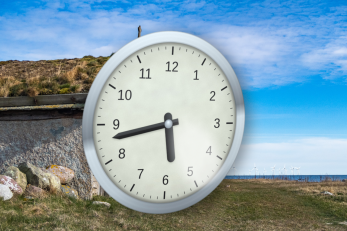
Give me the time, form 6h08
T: 5h43
